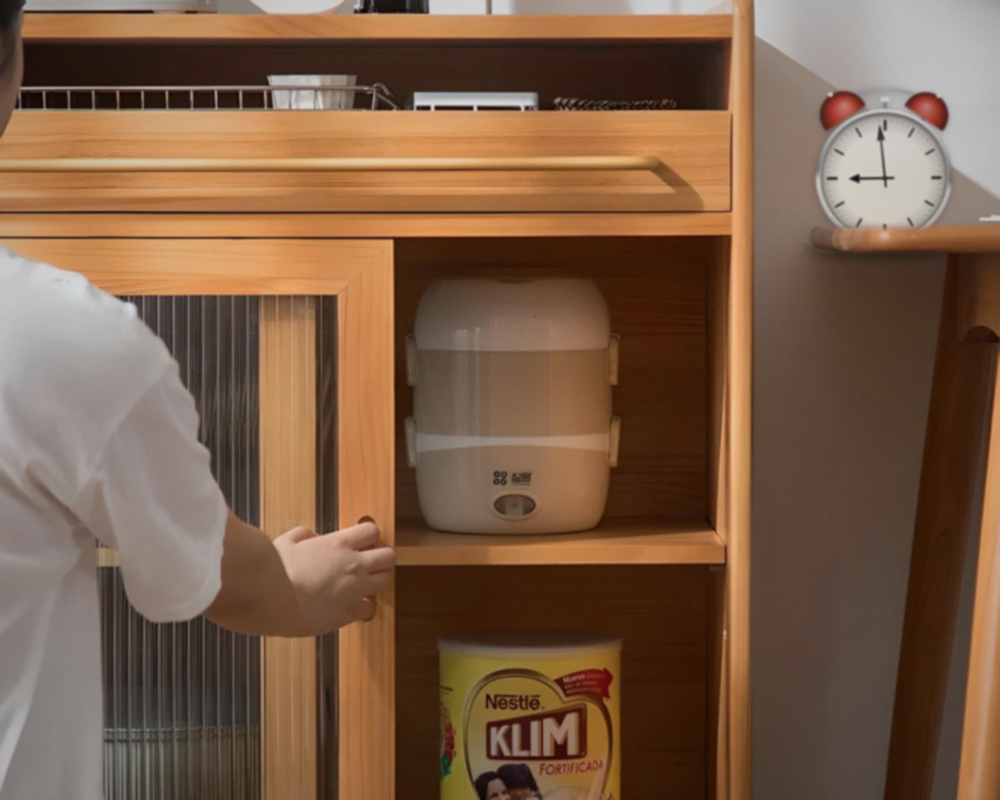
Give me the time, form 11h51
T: 8h59
